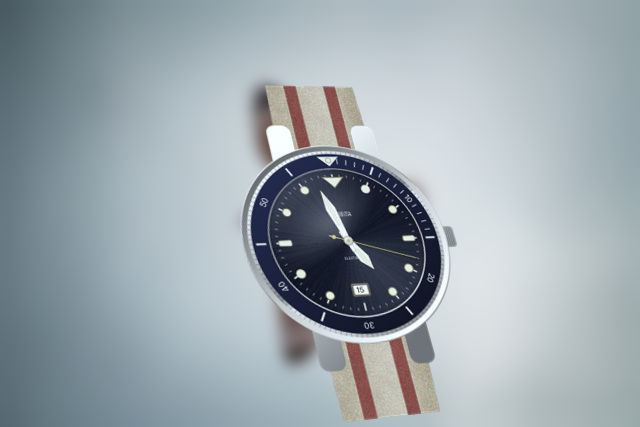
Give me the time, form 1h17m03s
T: 4h57m18s
